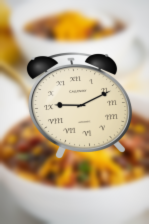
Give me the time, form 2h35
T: 9h11
